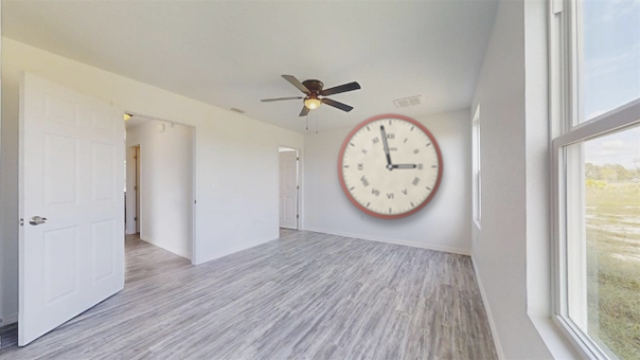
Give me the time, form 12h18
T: 2h58
